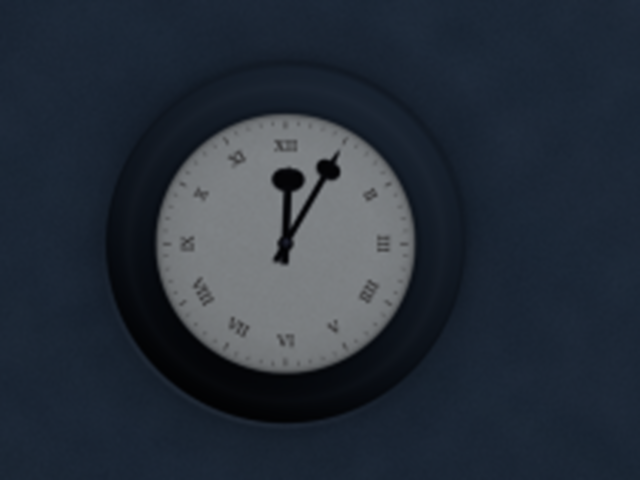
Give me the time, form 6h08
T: 12h05
